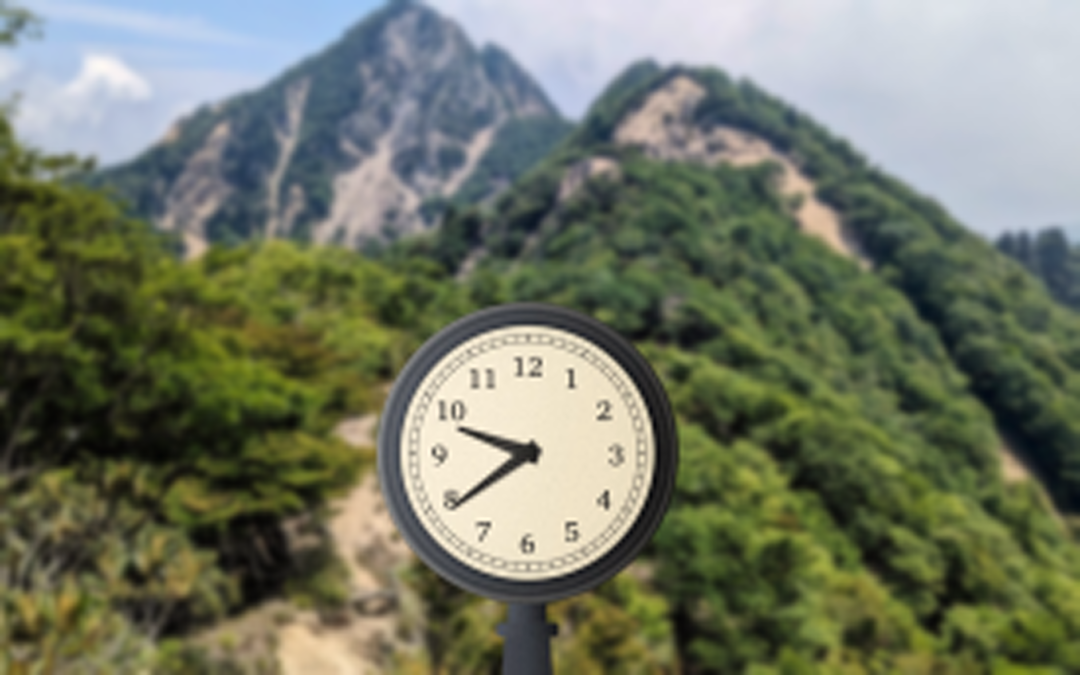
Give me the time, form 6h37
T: 9h39
